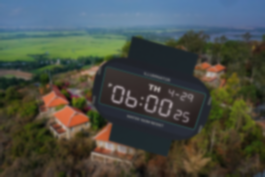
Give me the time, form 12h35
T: 6h00
